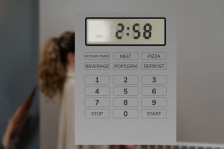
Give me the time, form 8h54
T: 2h58
